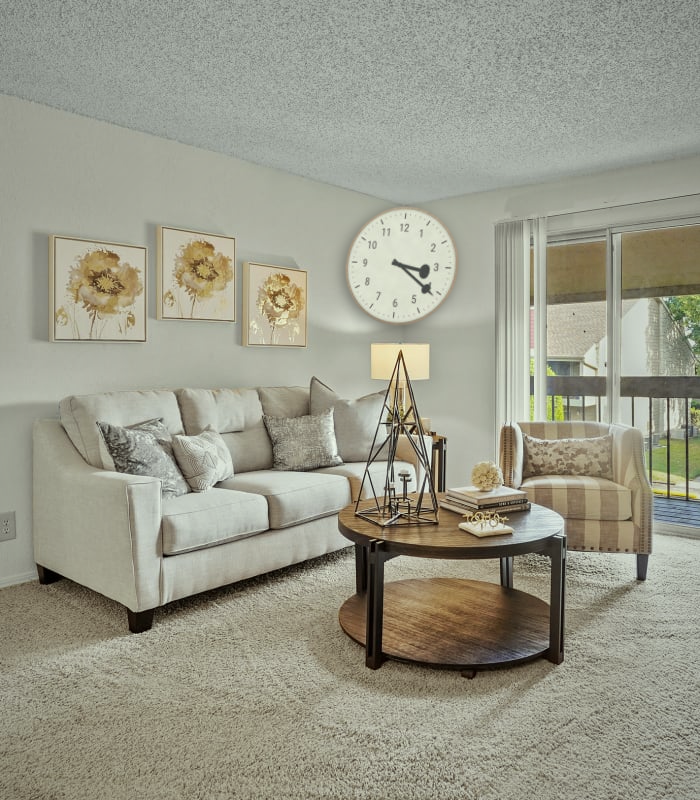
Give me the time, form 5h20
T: 3h21
